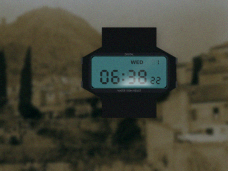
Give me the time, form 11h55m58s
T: 6h38m22s
